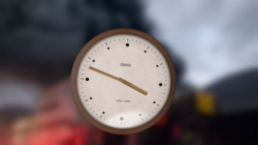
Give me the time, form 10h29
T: 3h48
